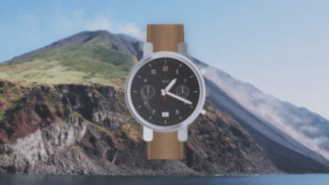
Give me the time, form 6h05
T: 1h19
